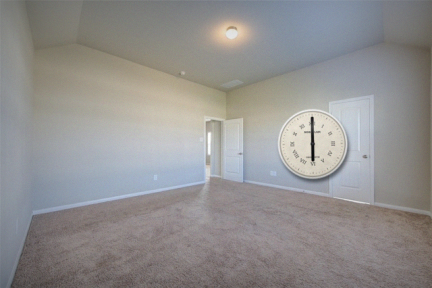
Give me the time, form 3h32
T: 6h00
